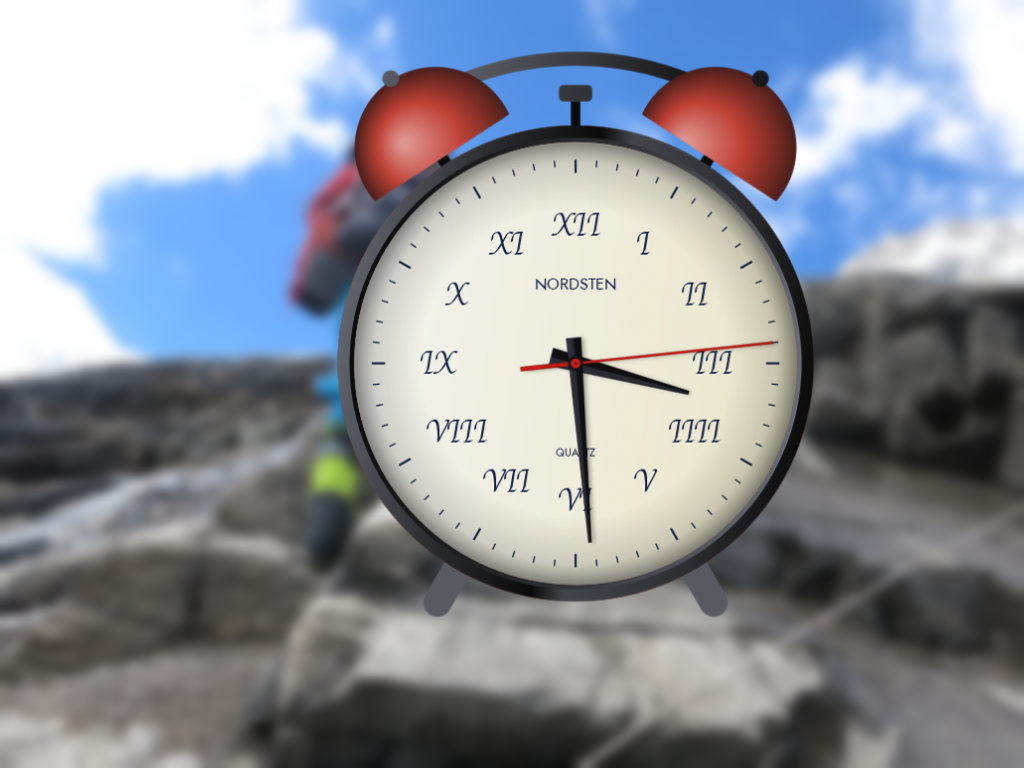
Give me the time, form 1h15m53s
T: 3h29m14s
